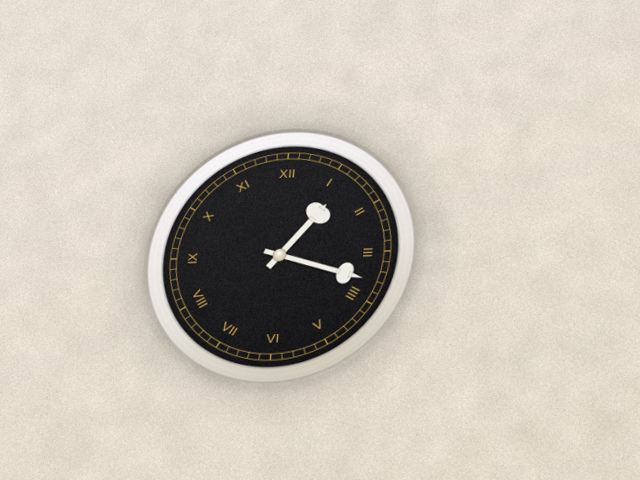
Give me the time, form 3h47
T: 1h18
